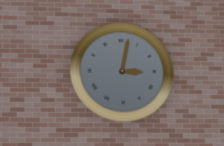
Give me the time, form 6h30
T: 3h02
